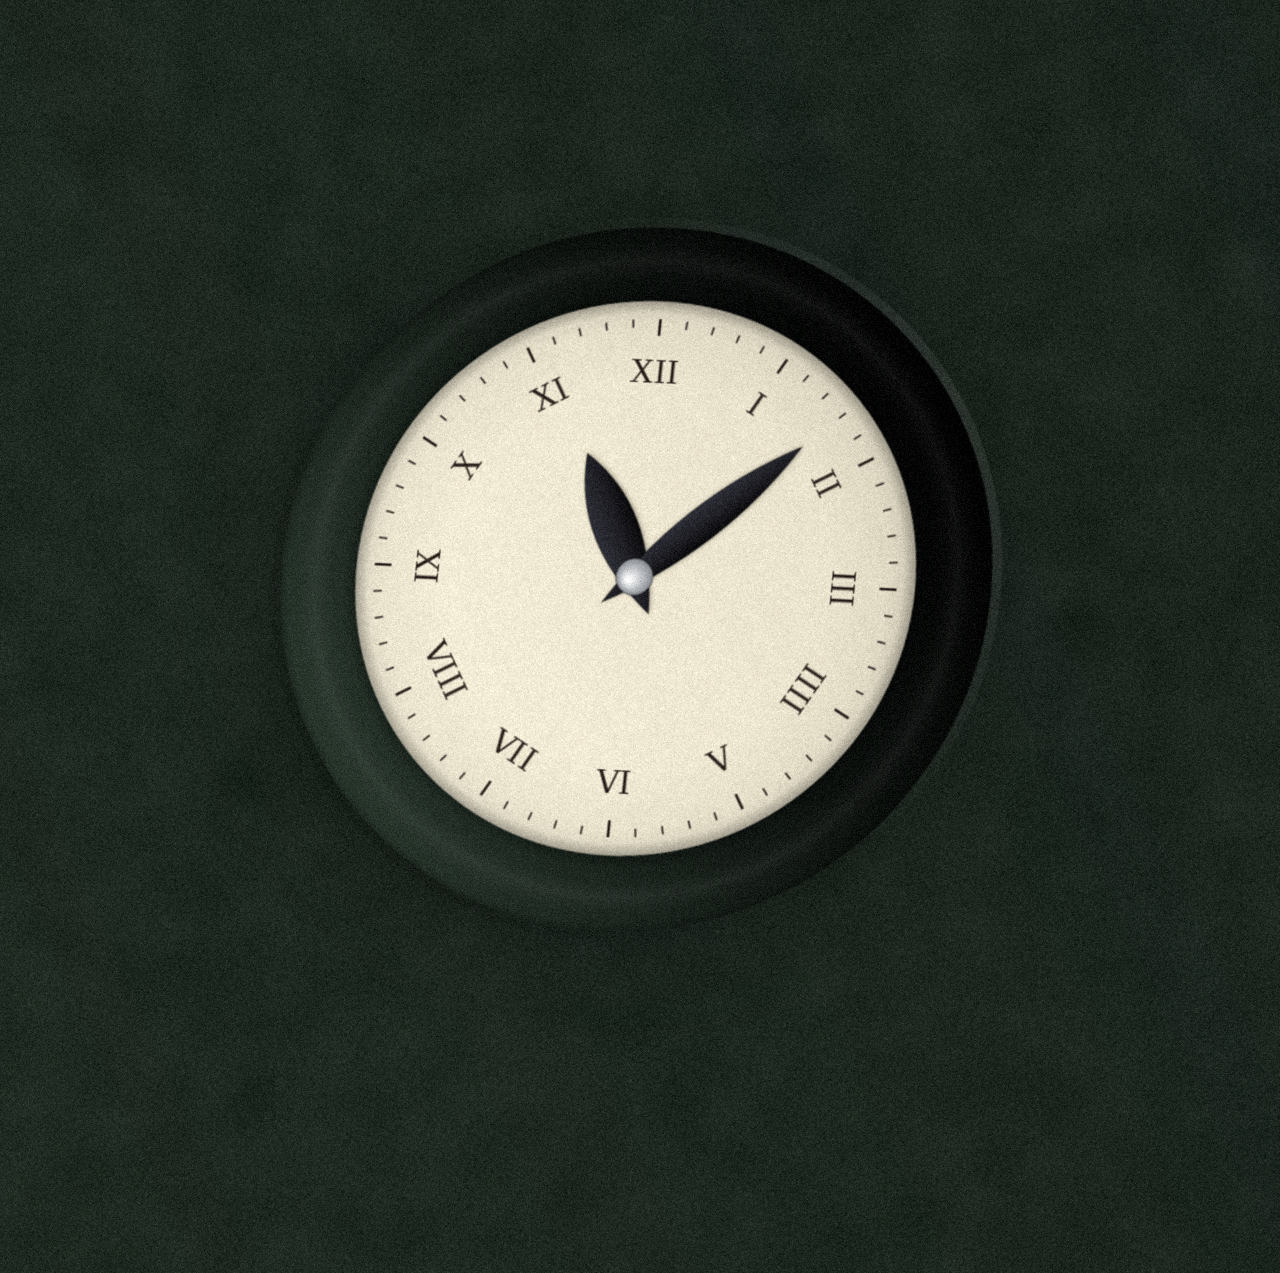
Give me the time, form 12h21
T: 11h08
